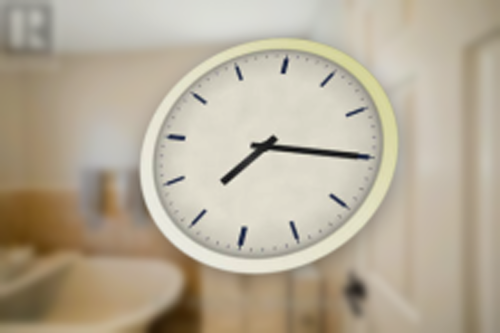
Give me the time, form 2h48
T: 7h15
